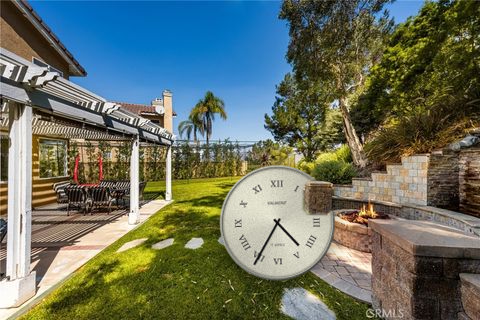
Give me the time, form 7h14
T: 4h35
